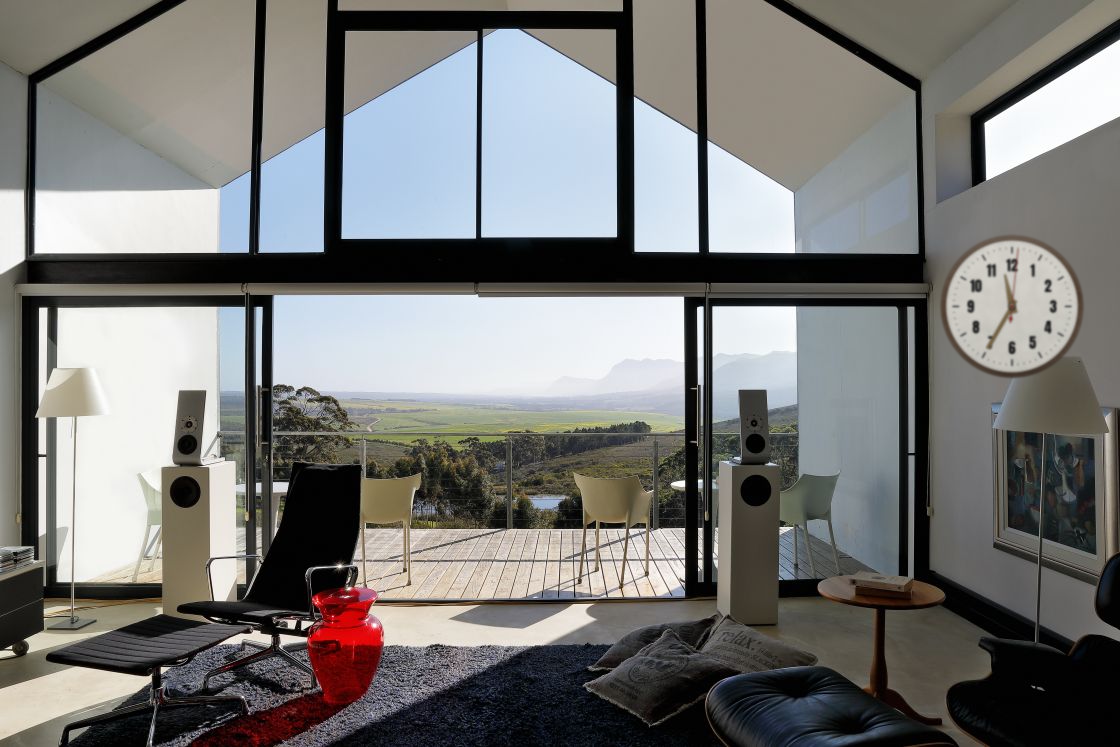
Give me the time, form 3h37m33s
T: 11h35m01s
